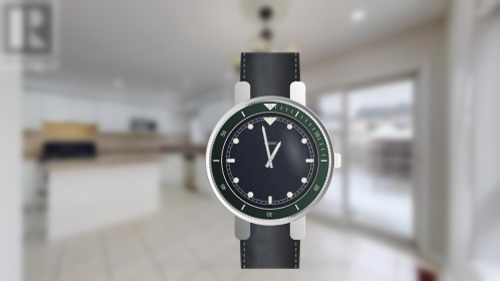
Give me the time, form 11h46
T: 12h58
